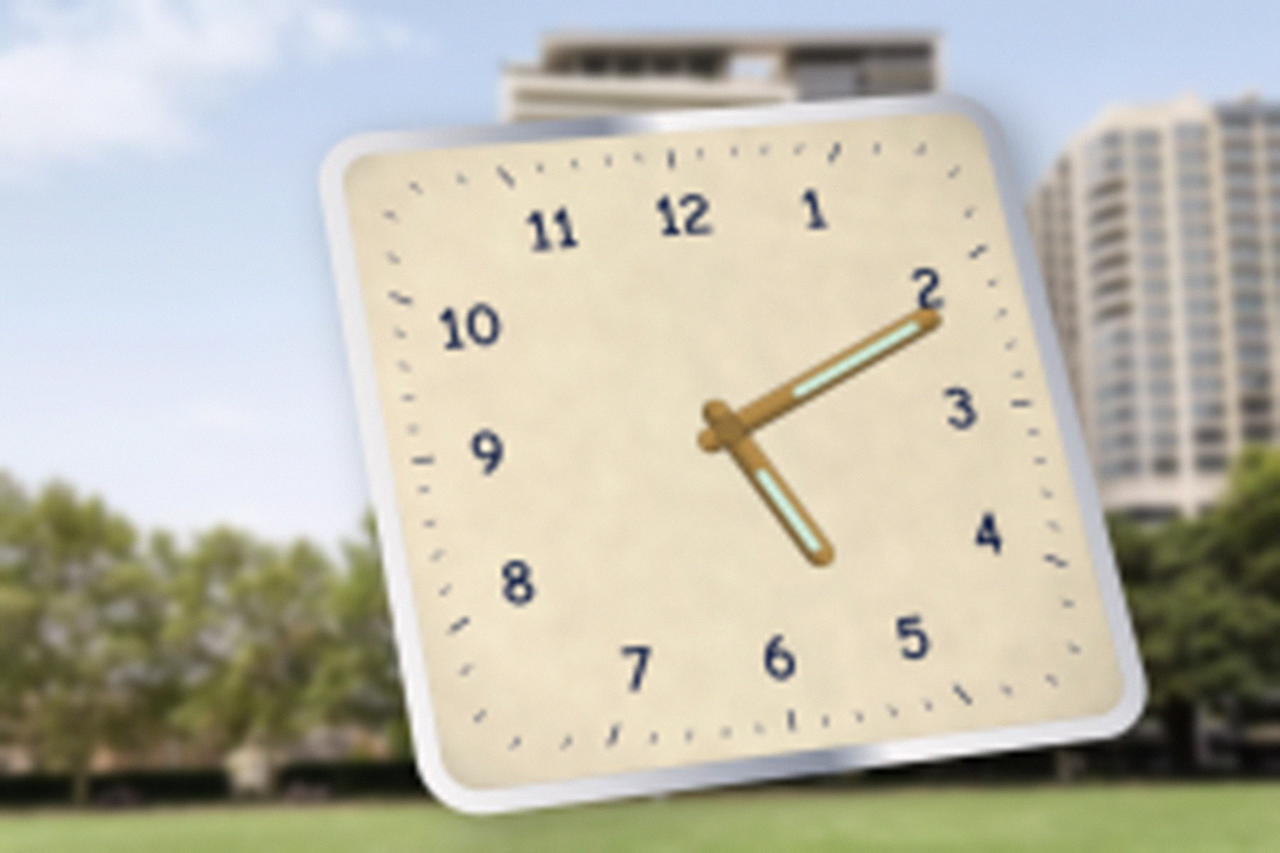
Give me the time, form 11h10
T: 5h11
